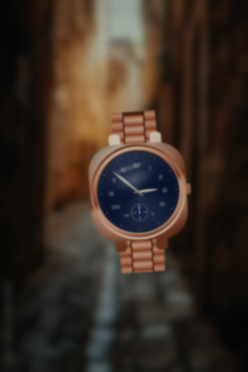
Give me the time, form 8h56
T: 2h52
